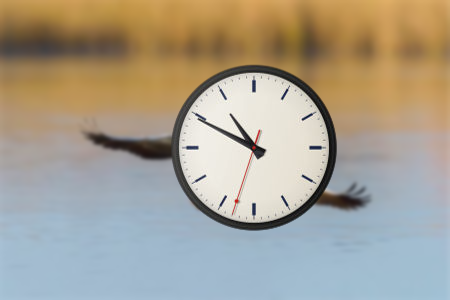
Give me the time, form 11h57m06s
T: 10h49m33s
